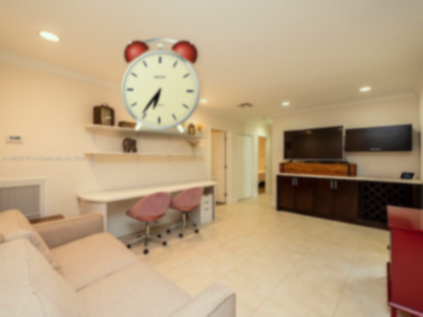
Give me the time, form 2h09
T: 6h36
